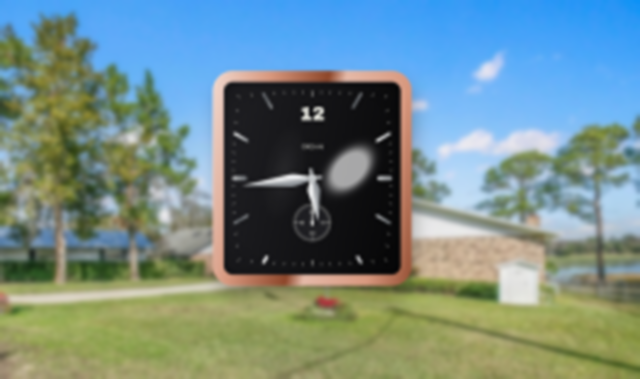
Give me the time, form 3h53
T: 5h44
